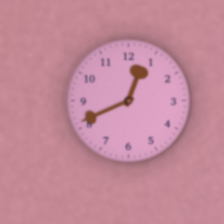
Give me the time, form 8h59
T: 12h41
